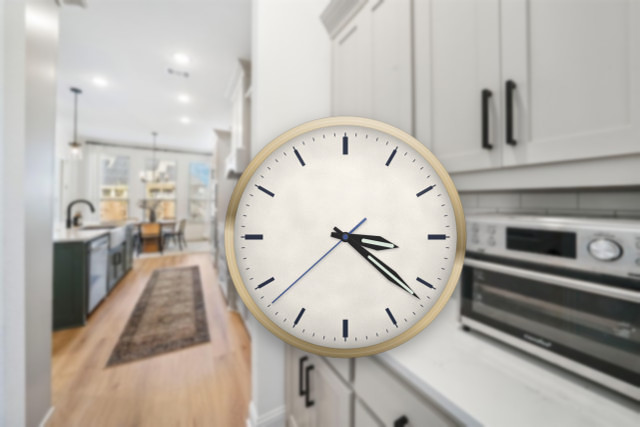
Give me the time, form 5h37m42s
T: 3h21m38s
